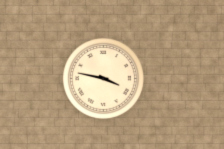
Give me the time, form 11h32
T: 3h47
